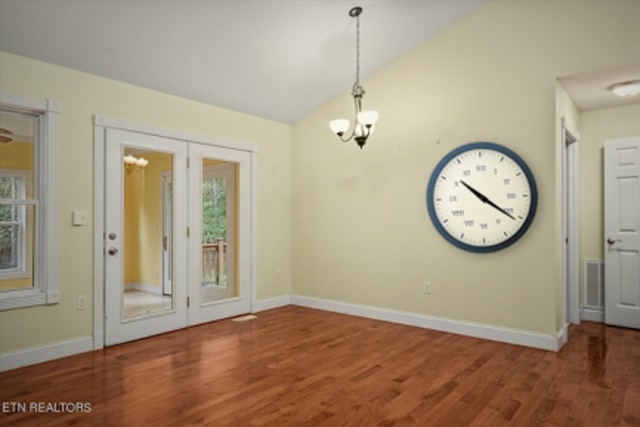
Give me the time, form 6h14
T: 10h21
